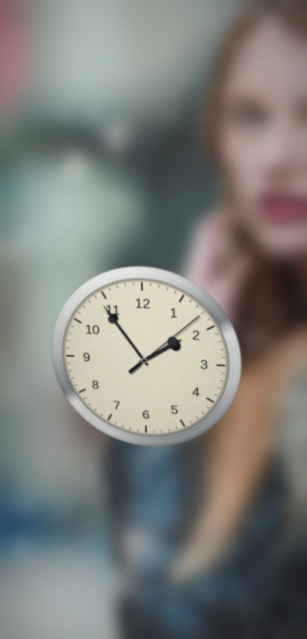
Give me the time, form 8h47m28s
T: 1h54m08s
